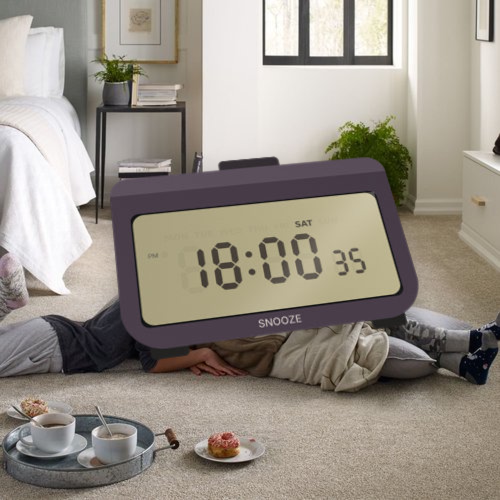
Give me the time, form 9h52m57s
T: 18h00m35s
